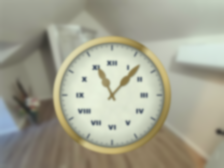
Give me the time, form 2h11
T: 11h07
